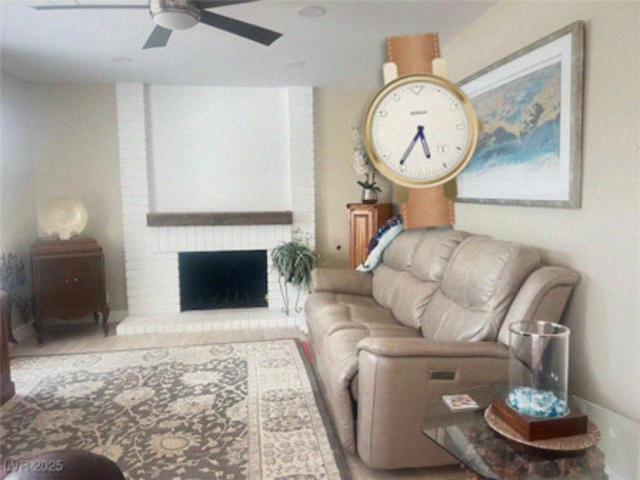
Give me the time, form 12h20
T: 5h36
